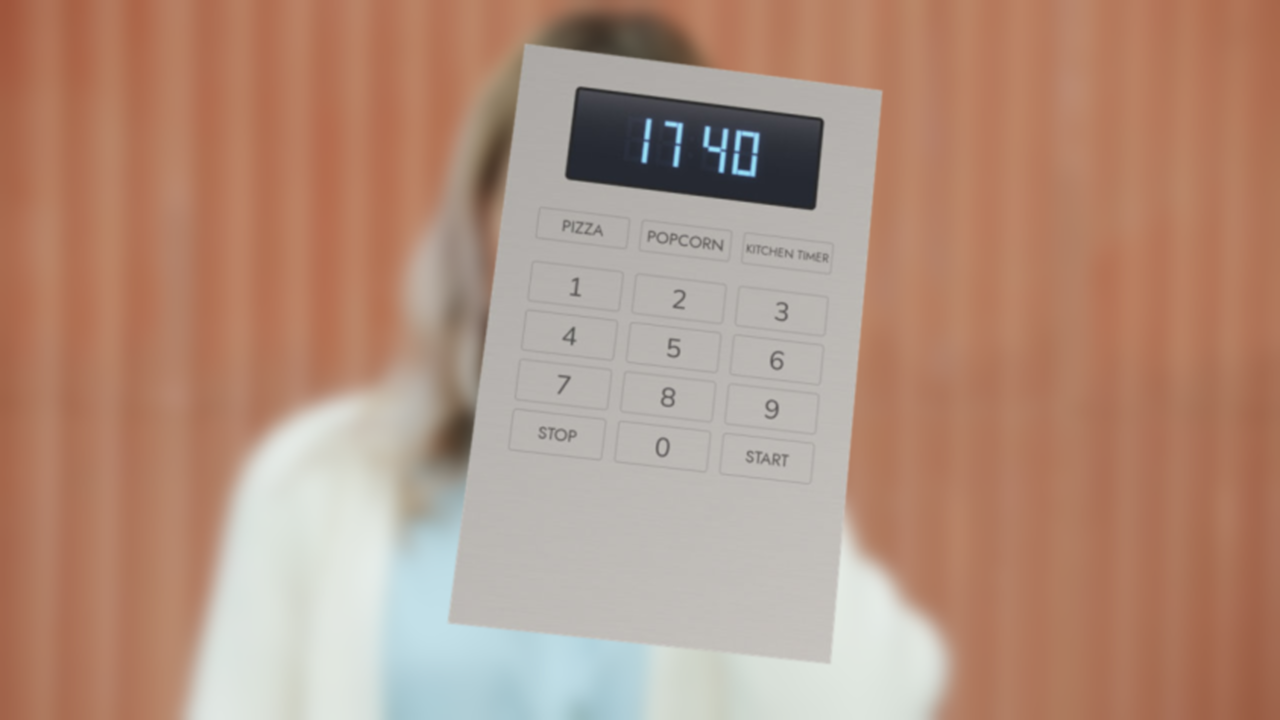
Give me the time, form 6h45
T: 17h40
